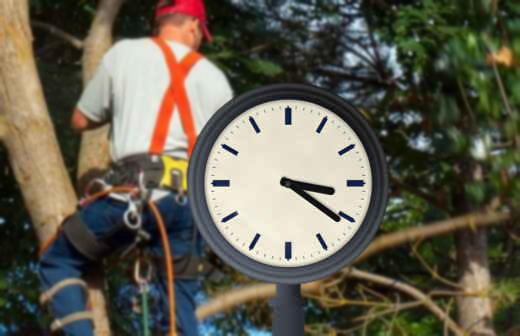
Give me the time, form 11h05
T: 3h21
